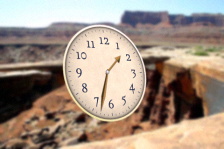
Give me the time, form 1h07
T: 1h33
